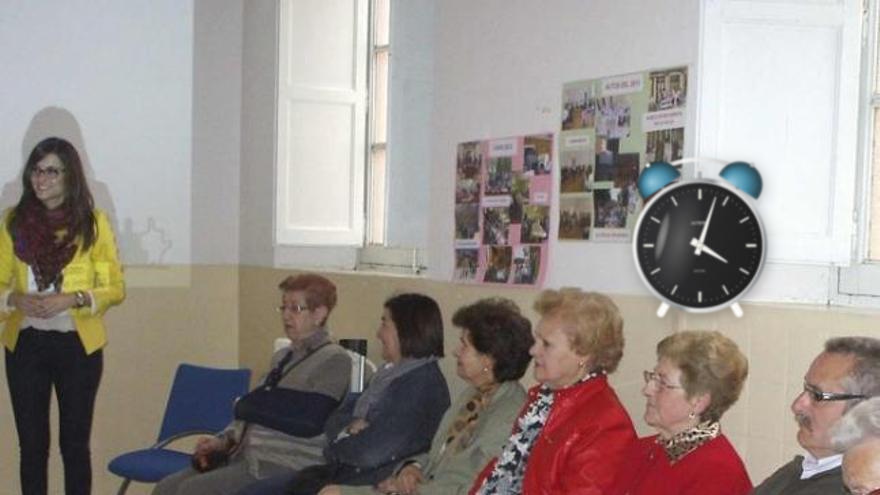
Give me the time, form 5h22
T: 4h03
